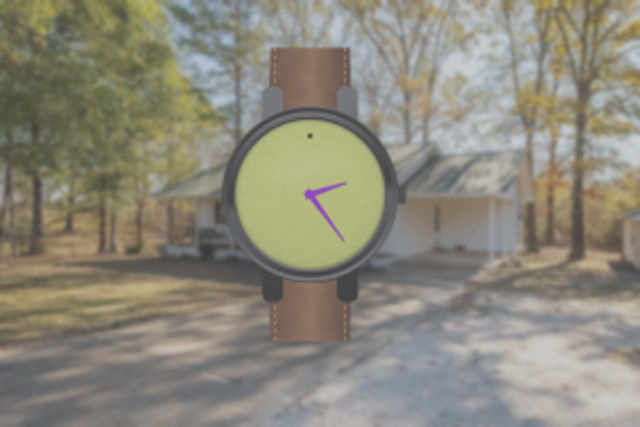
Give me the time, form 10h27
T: 2h24
